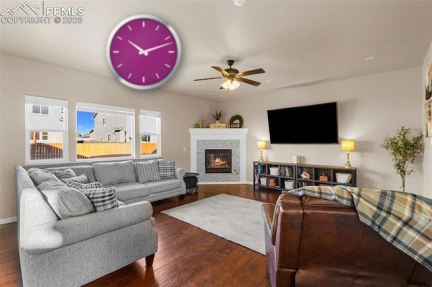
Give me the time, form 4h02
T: 10h12
